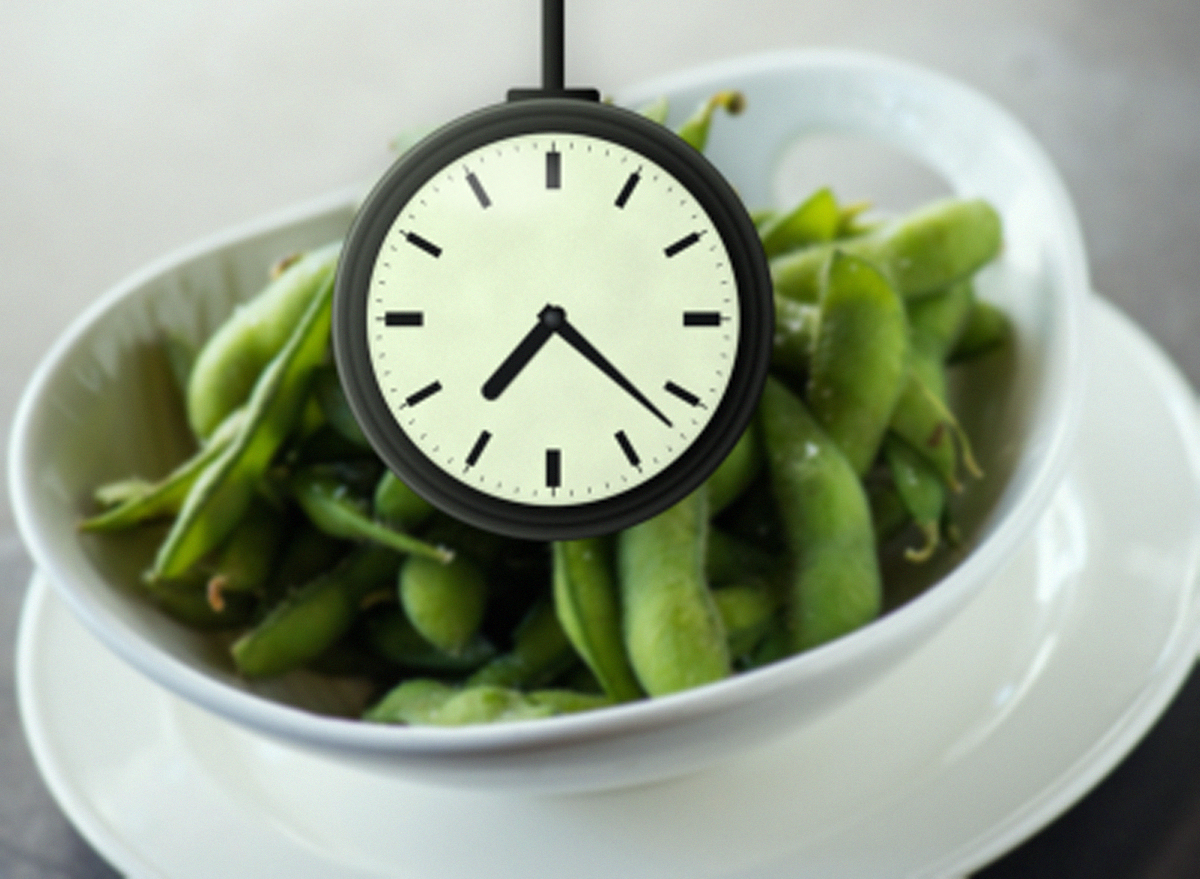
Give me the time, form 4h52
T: 7h22
